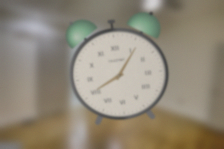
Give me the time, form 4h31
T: 8h06
